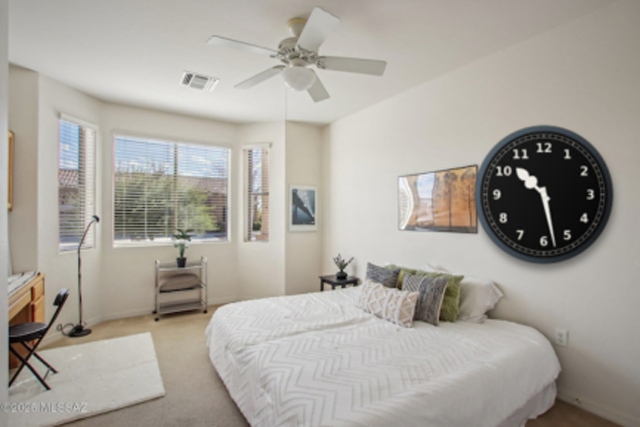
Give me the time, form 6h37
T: 10h28
